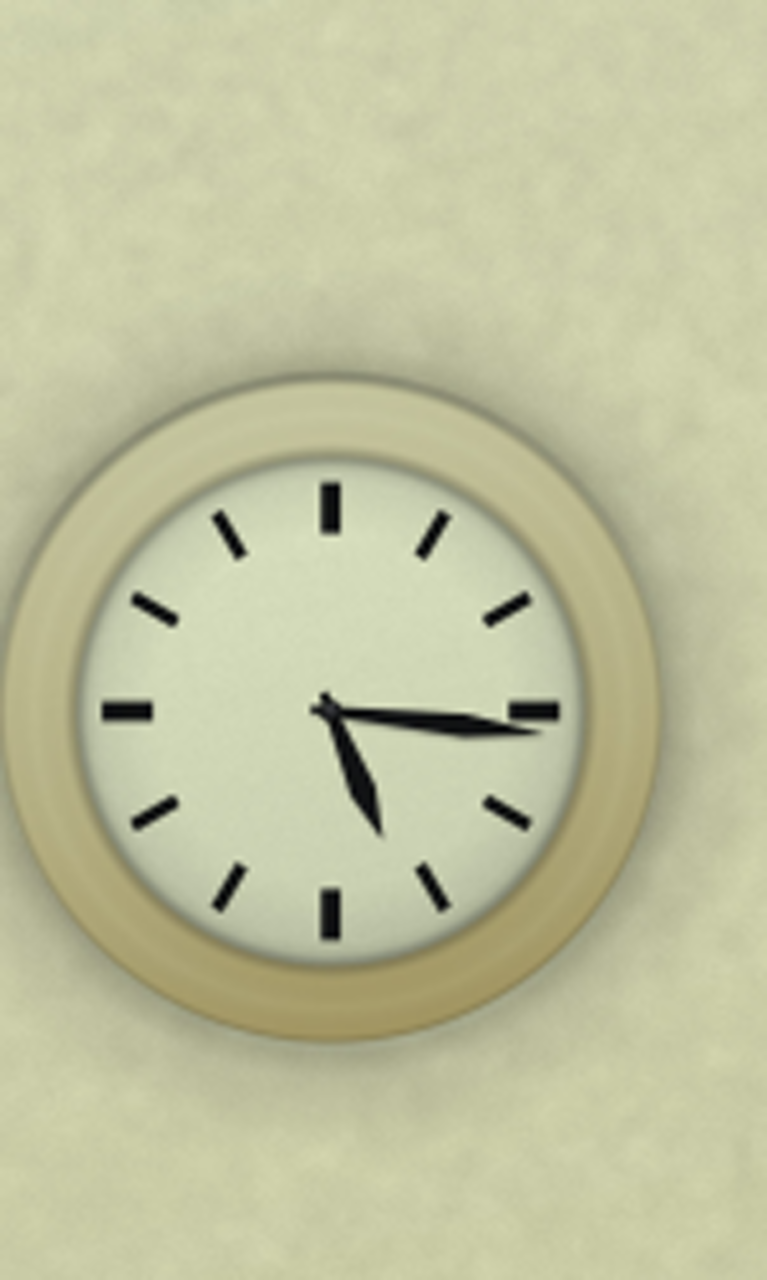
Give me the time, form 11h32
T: 5h16
